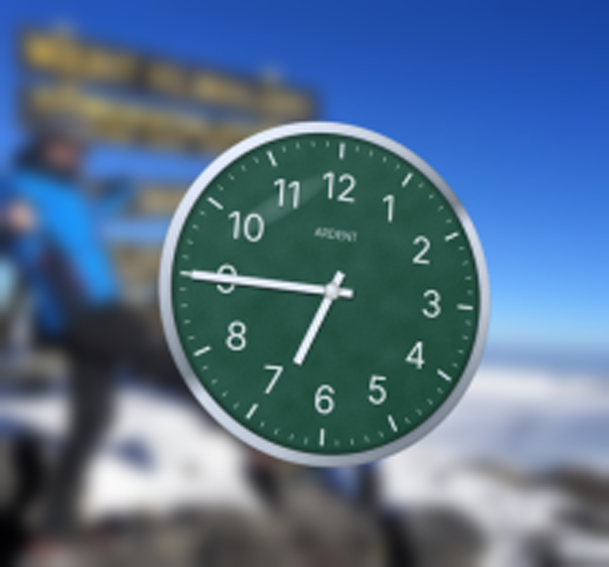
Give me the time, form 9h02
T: 6h45
